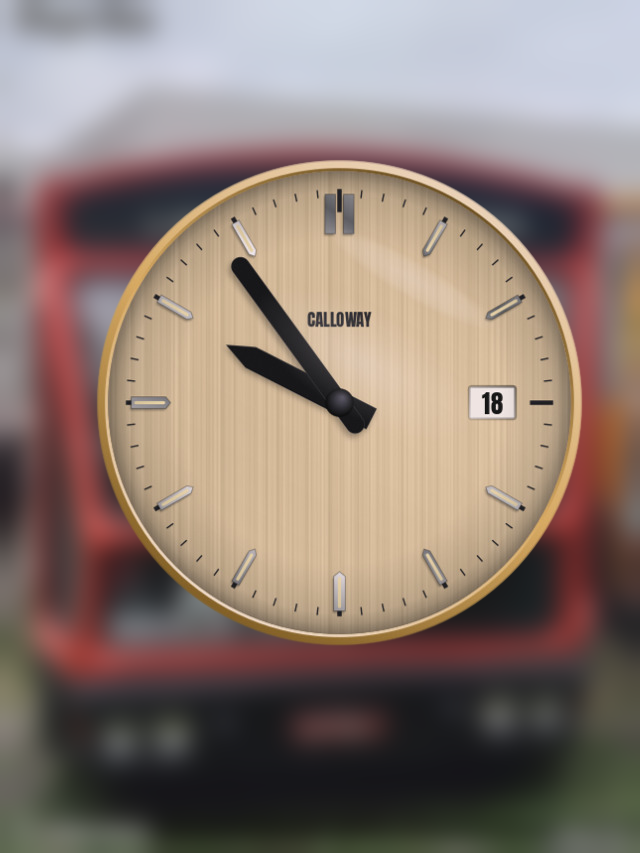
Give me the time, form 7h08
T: 9h54
